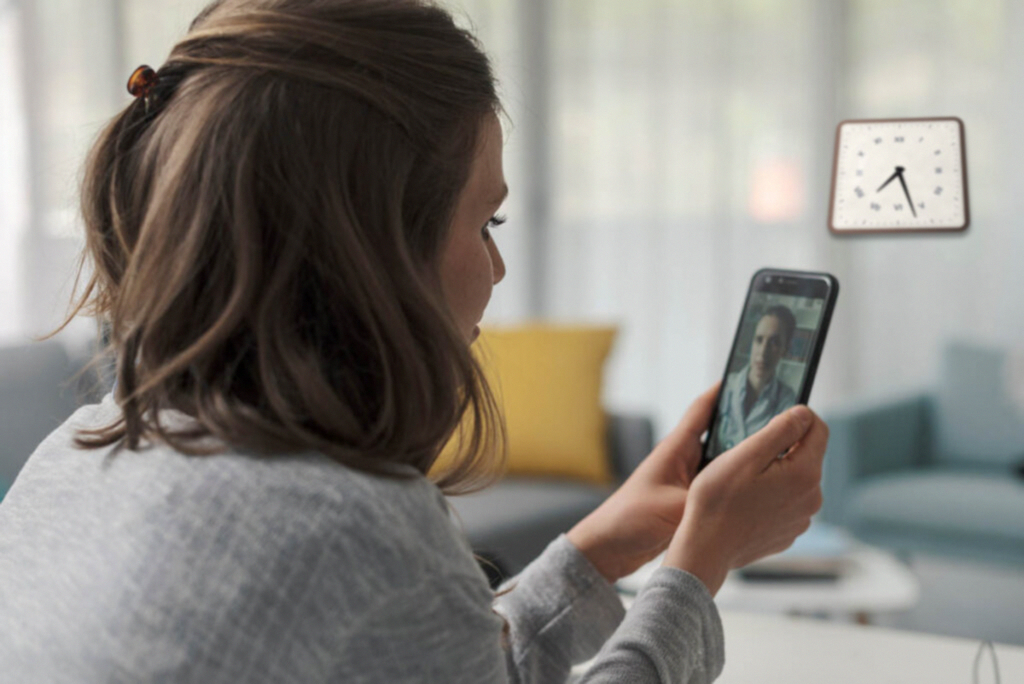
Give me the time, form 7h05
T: 7h27
